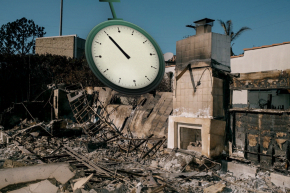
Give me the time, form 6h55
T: 10h55
